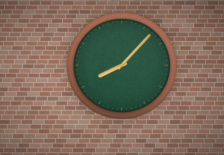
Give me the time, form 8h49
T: 8h07
